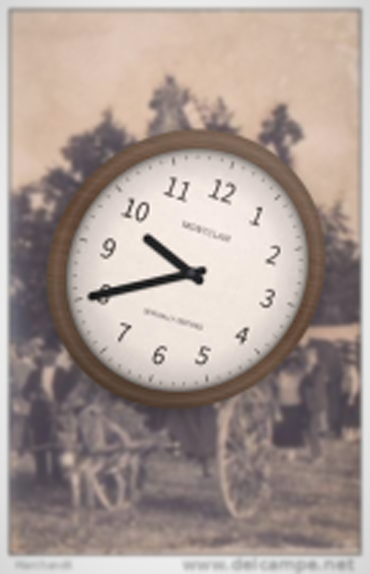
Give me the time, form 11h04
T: 9h40
